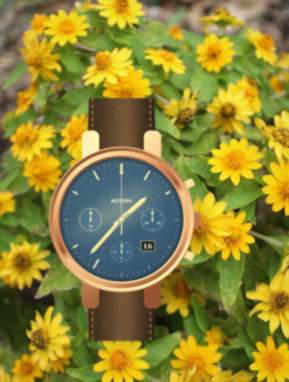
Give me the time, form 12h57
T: 1h37
